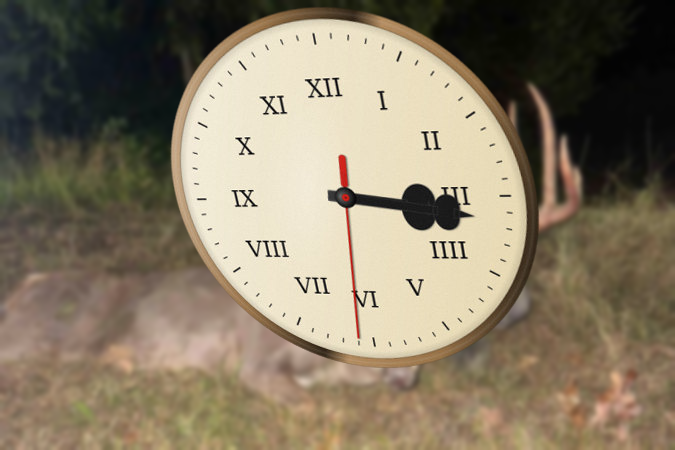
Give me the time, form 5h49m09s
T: 3h16m31s
